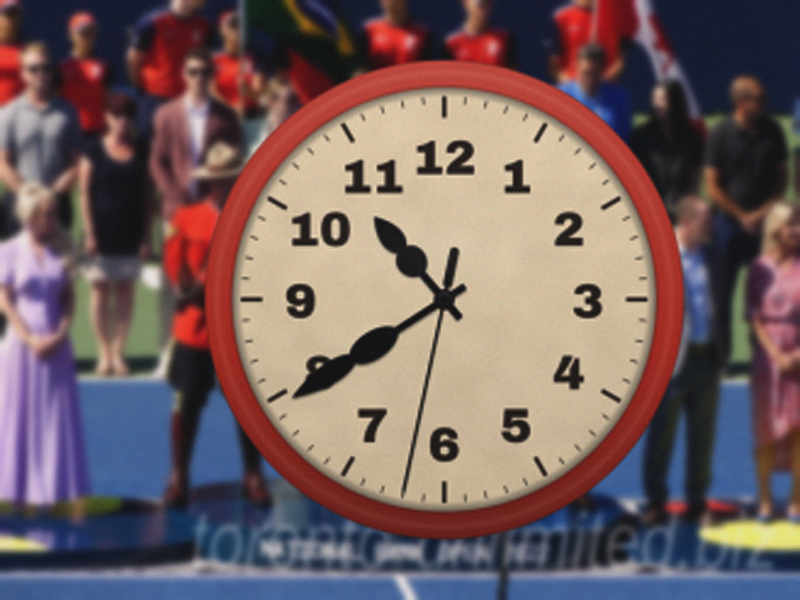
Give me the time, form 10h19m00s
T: 10h39m32s
